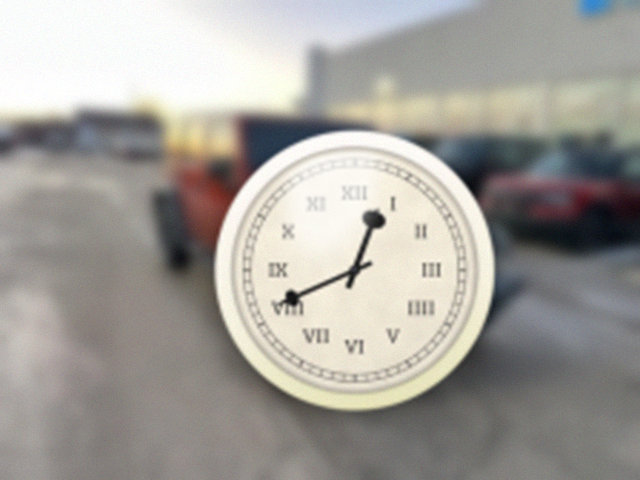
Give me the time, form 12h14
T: 12h41
